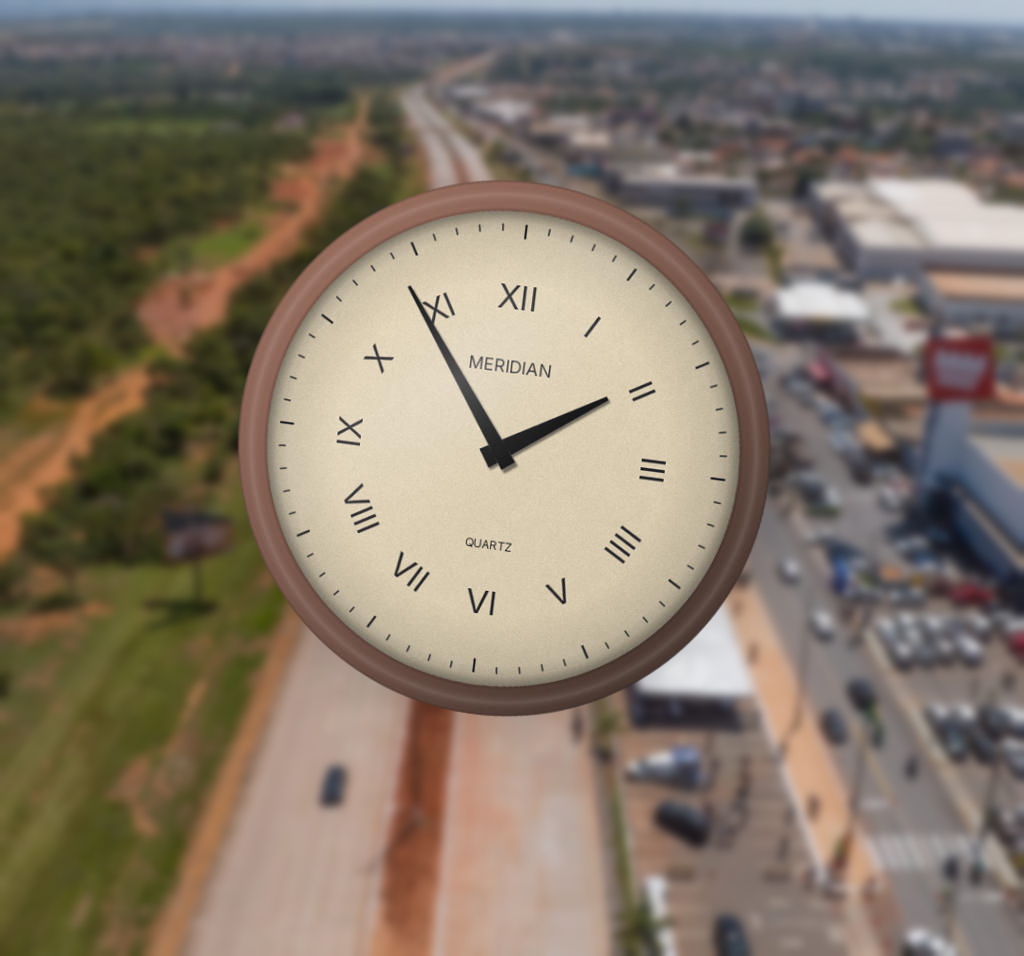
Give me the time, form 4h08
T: 1h54
